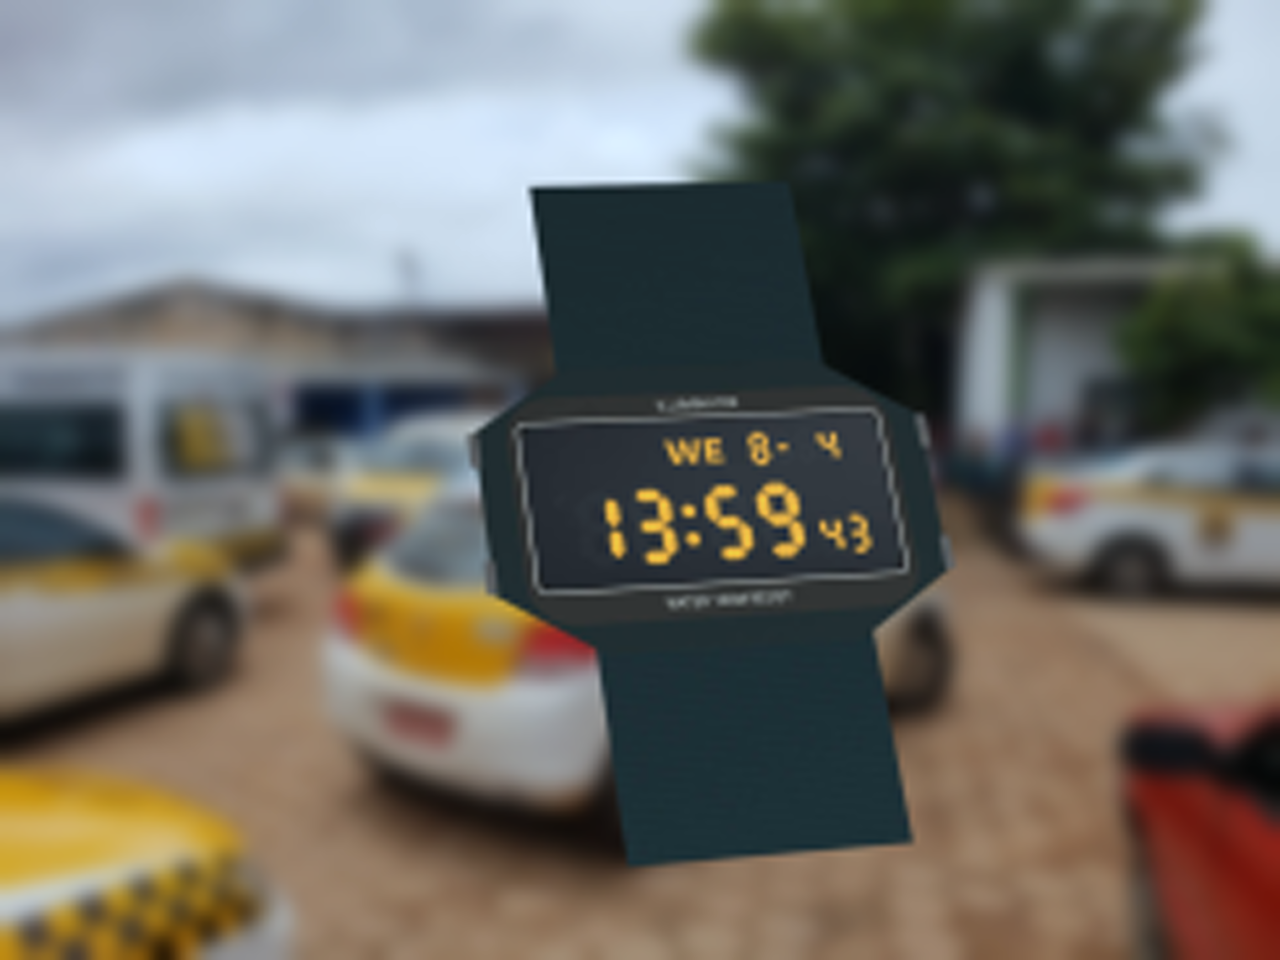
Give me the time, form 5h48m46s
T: 13h59m43s
